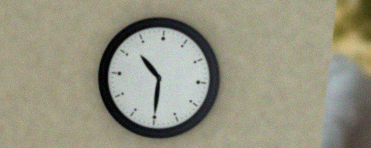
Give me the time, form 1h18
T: 10h30
